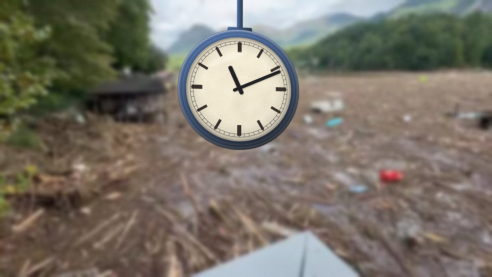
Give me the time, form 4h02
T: 11h11
